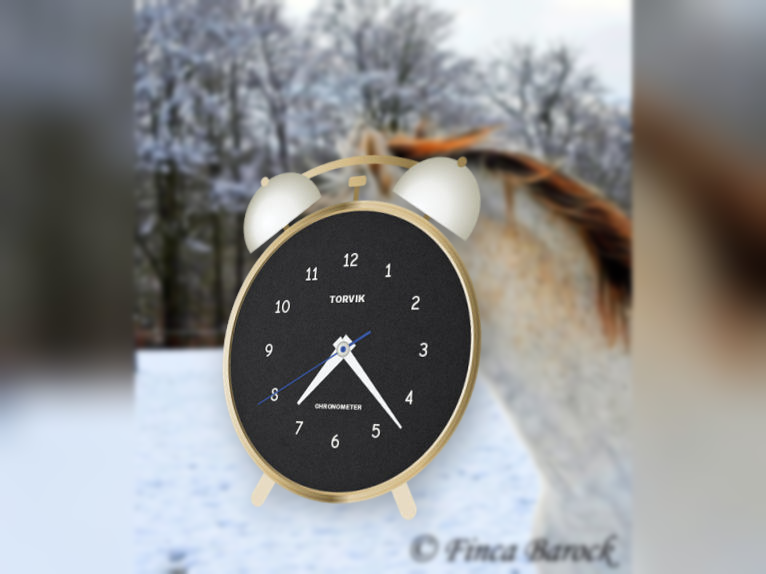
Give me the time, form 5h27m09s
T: 7h22m40s
